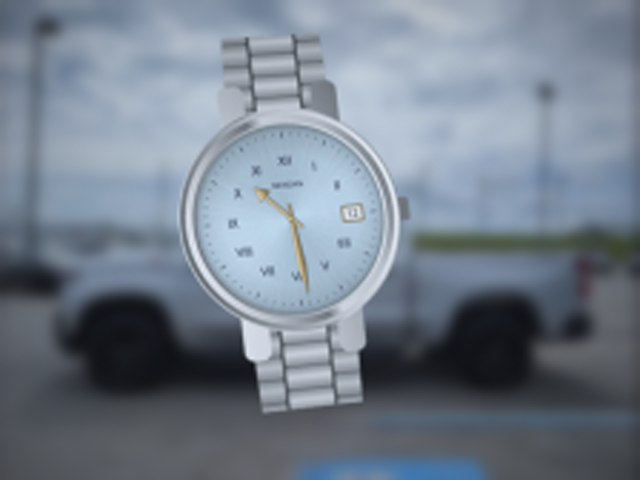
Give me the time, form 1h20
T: 10h29
